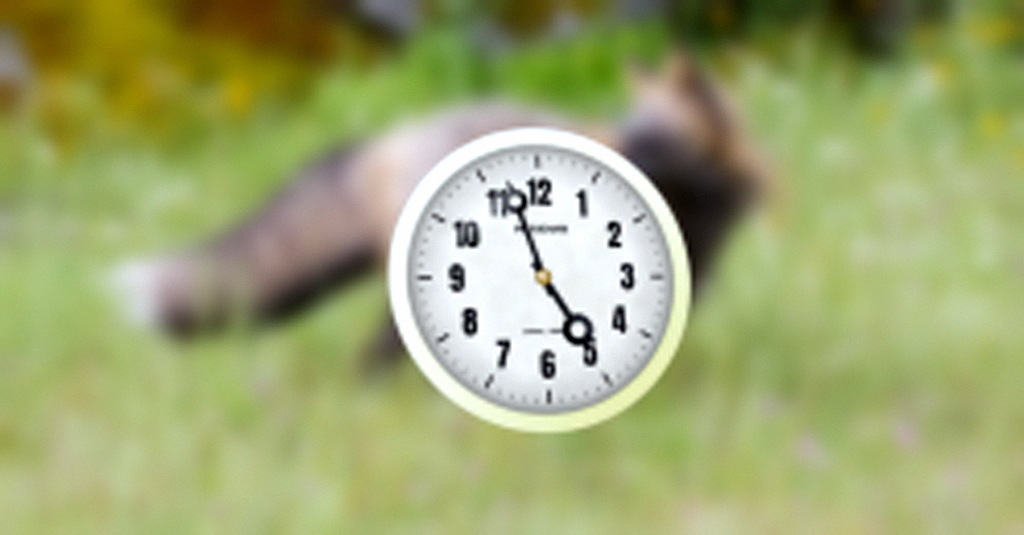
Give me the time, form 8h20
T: 4h57
